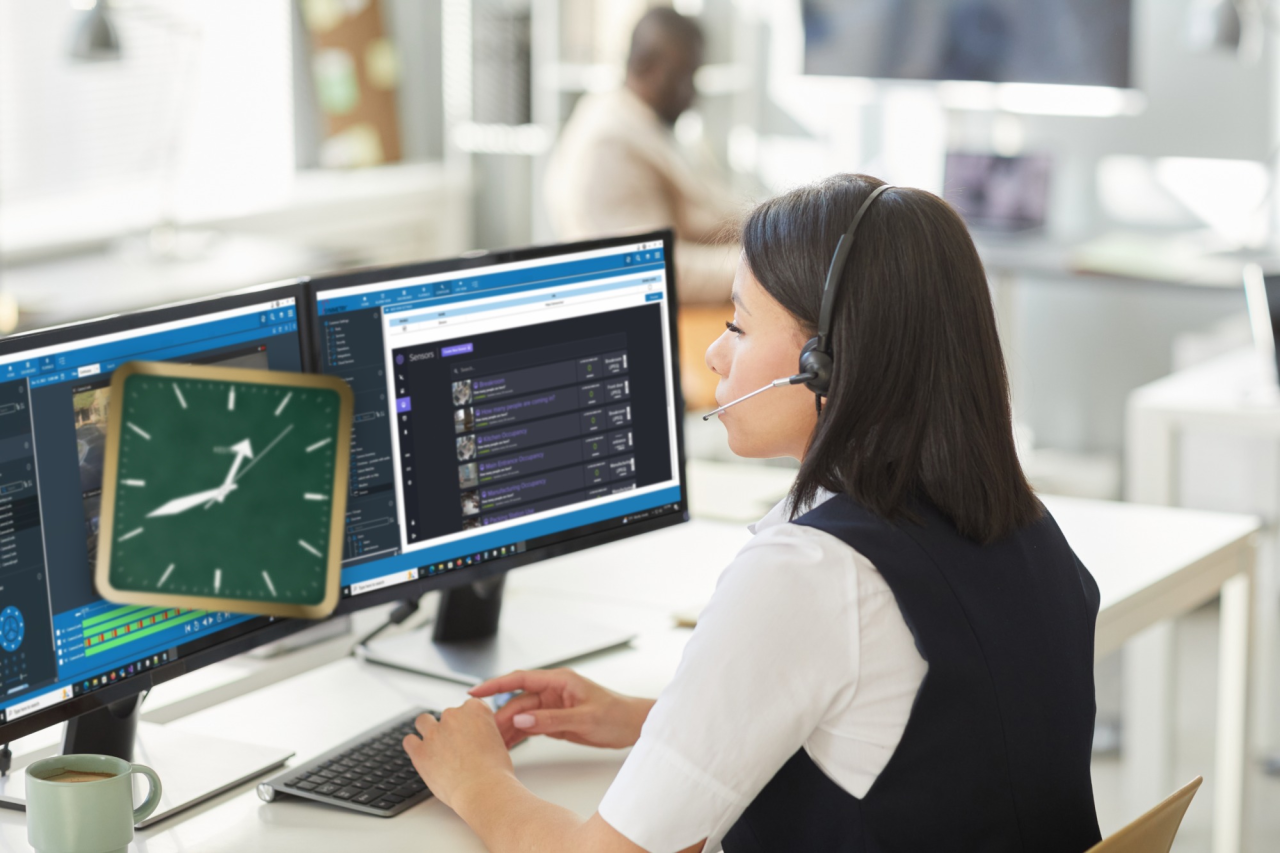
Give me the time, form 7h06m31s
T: 12h41m07s
